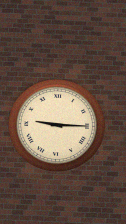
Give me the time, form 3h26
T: 9h15
